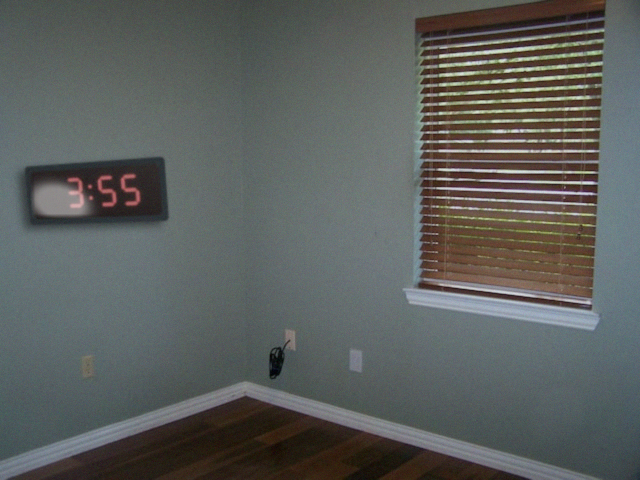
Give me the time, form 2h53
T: 3h55
